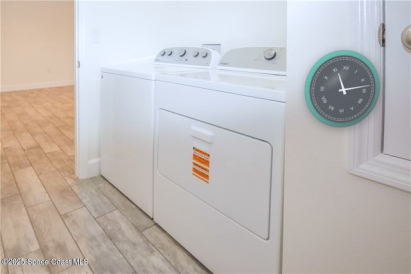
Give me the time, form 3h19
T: 11h13
